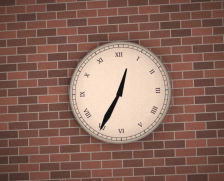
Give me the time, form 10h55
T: 12h35
